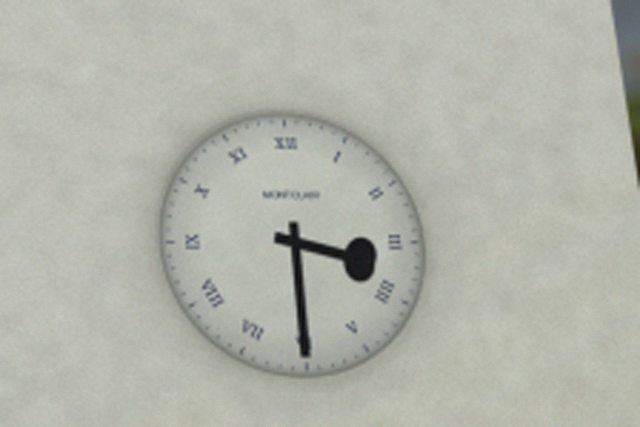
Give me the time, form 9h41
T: 3h30
